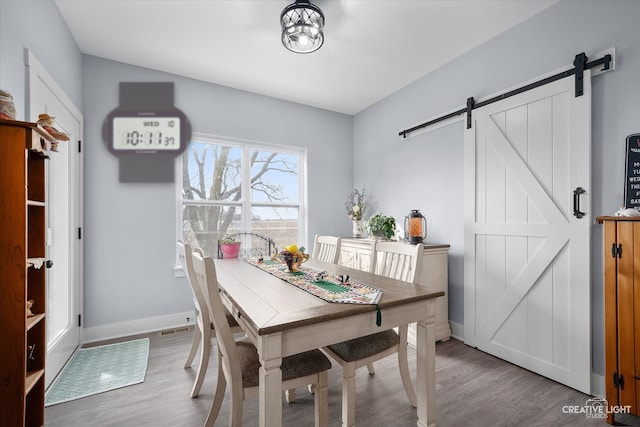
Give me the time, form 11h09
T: 10h11
